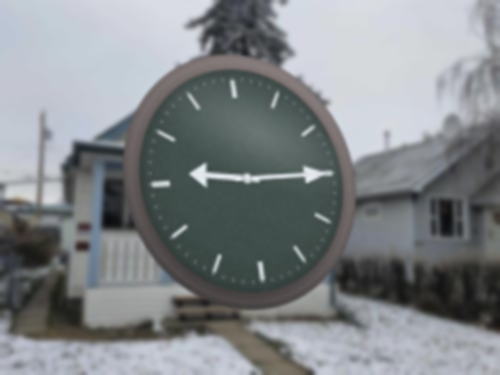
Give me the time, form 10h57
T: 9h15
